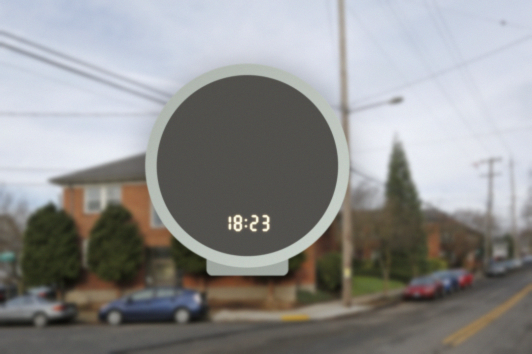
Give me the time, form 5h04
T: 18h23
